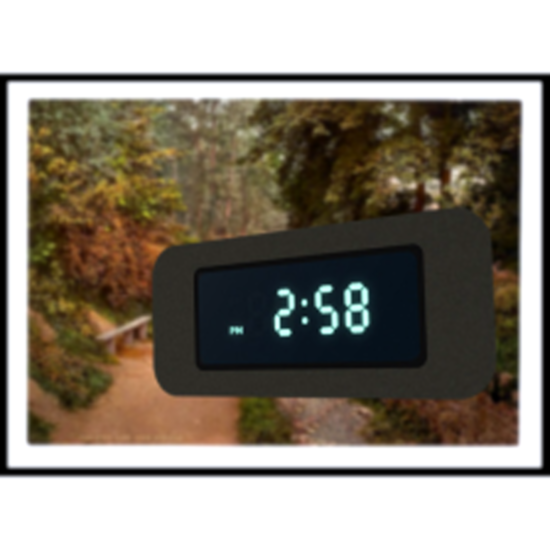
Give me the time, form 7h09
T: 2h58
